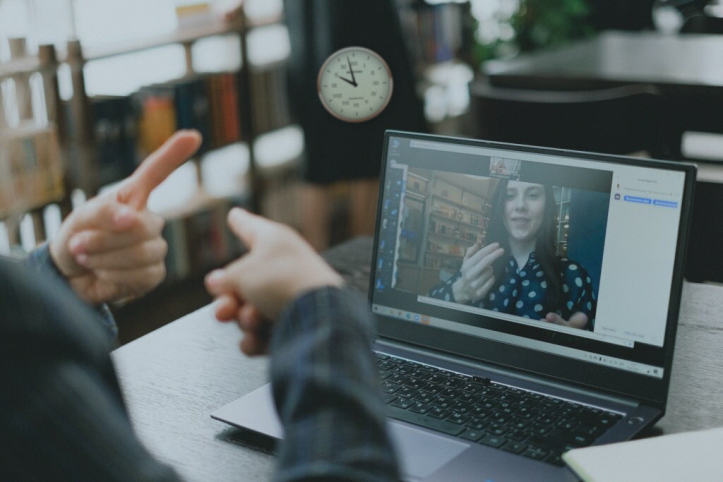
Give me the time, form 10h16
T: 9h58
